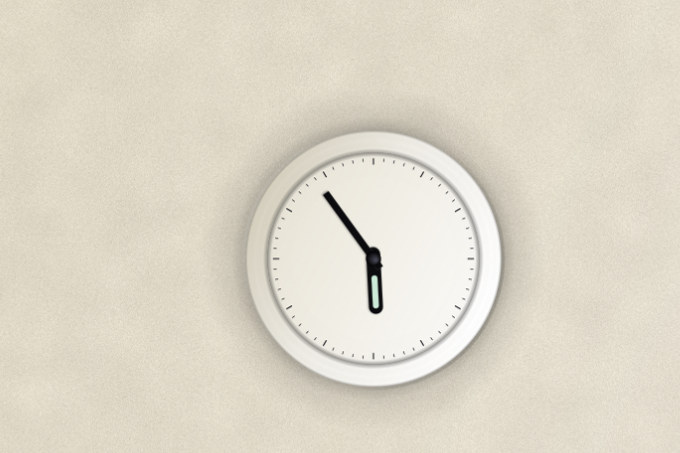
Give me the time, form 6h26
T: 5h54
